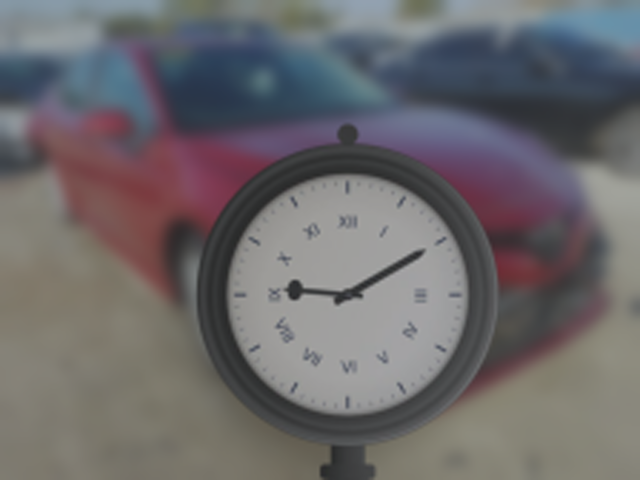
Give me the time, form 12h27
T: 9h10
